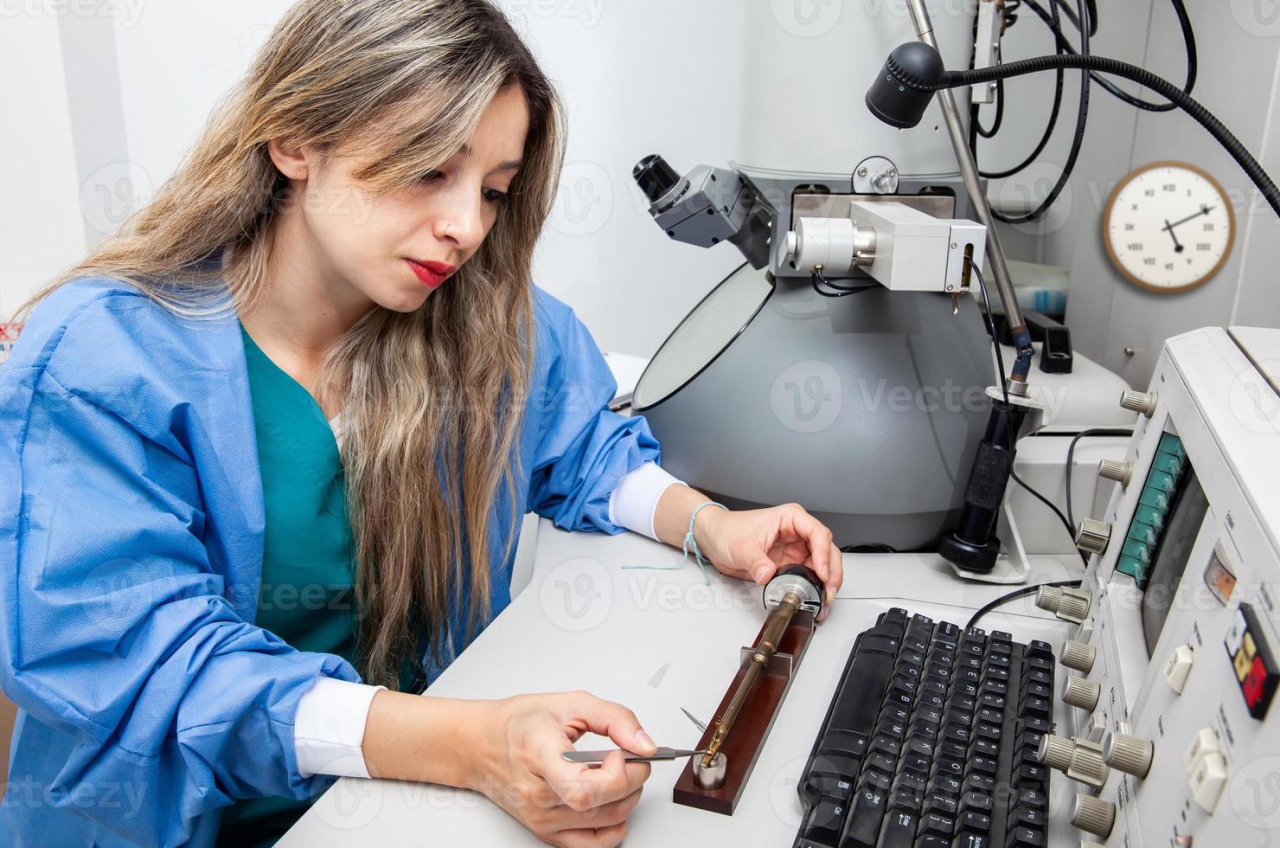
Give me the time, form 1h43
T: 5h11
